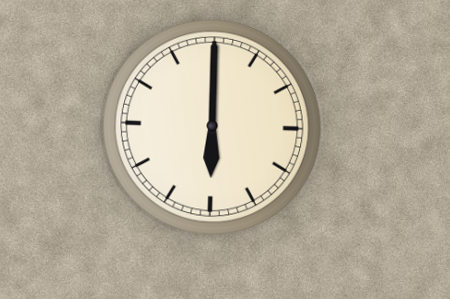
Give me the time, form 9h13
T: 6h00
